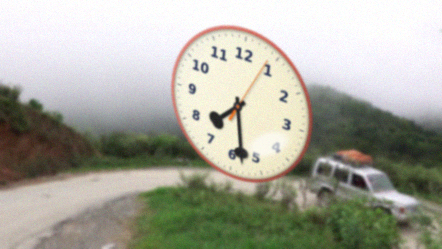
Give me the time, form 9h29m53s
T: 7h28m04s
